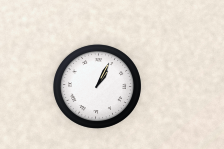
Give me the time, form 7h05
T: 1h04
